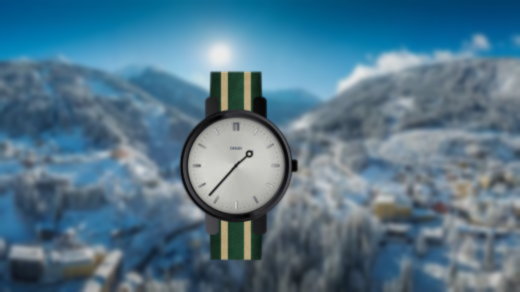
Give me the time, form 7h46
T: 1h37
